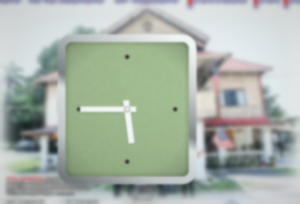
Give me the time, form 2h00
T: 5h45
